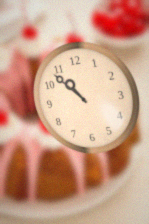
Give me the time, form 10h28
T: 10h53
